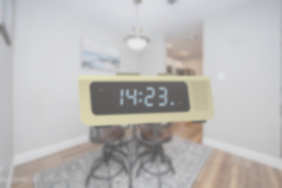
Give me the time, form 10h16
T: 14h23
